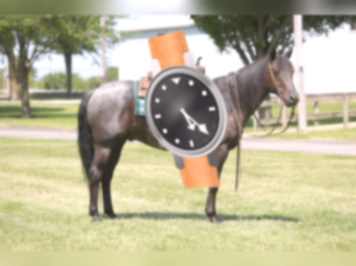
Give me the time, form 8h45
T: 5h23
